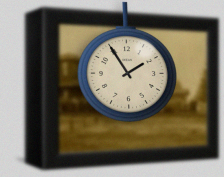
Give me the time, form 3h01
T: 1h55
